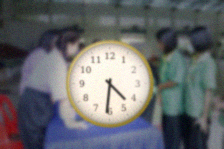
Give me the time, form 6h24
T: 4h31
